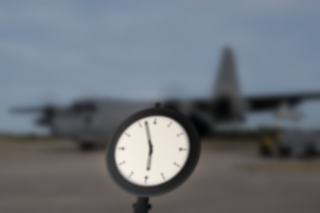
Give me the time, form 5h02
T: 5h57
